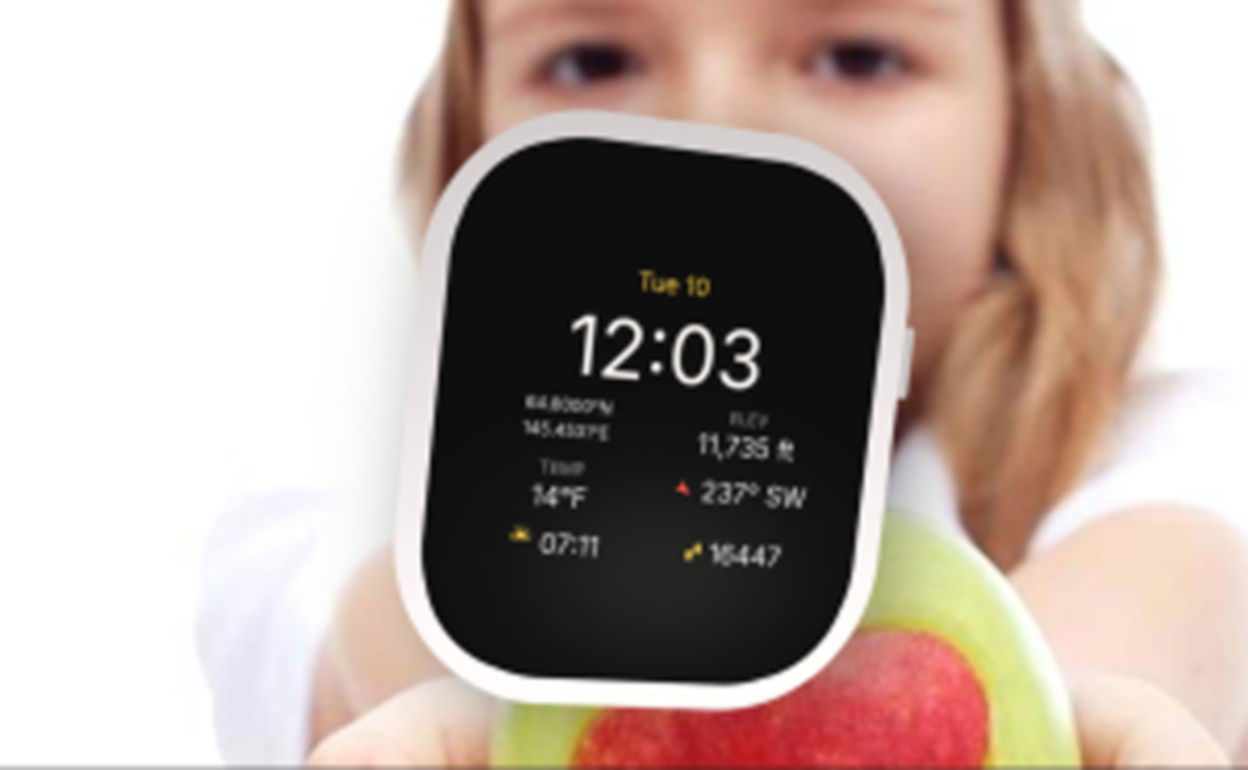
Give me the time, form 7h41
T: 12h03
